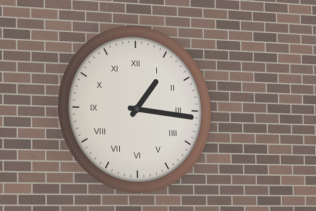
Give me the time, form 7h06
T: 1h16
